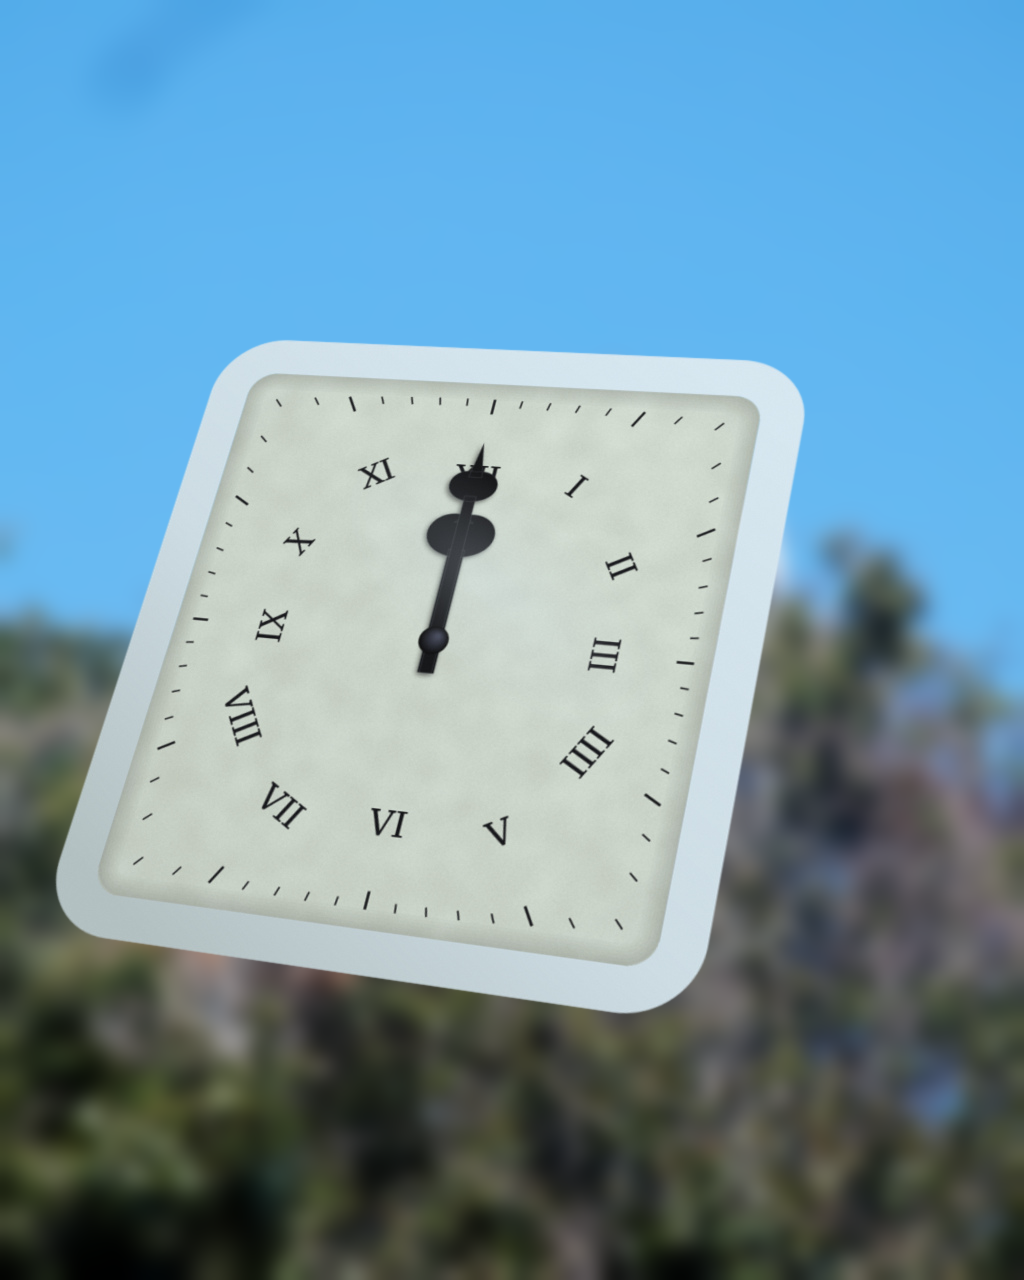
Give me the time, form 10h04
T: 12h00
